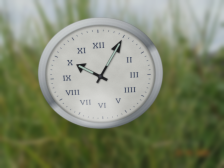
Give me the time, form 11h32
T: 10h05
